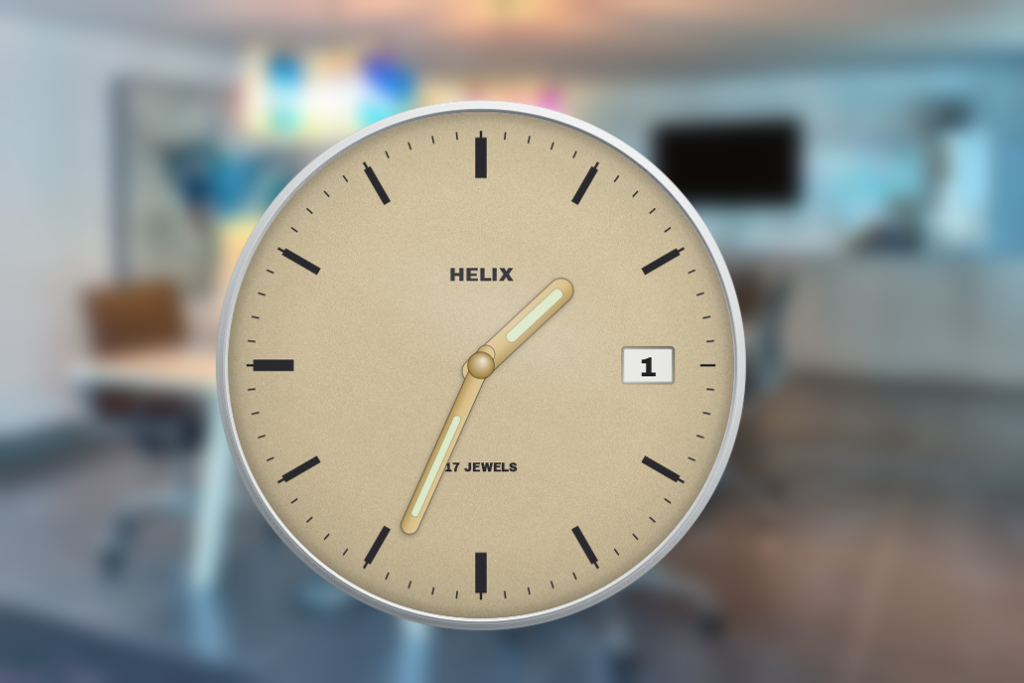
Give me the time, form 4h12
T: 1h34
